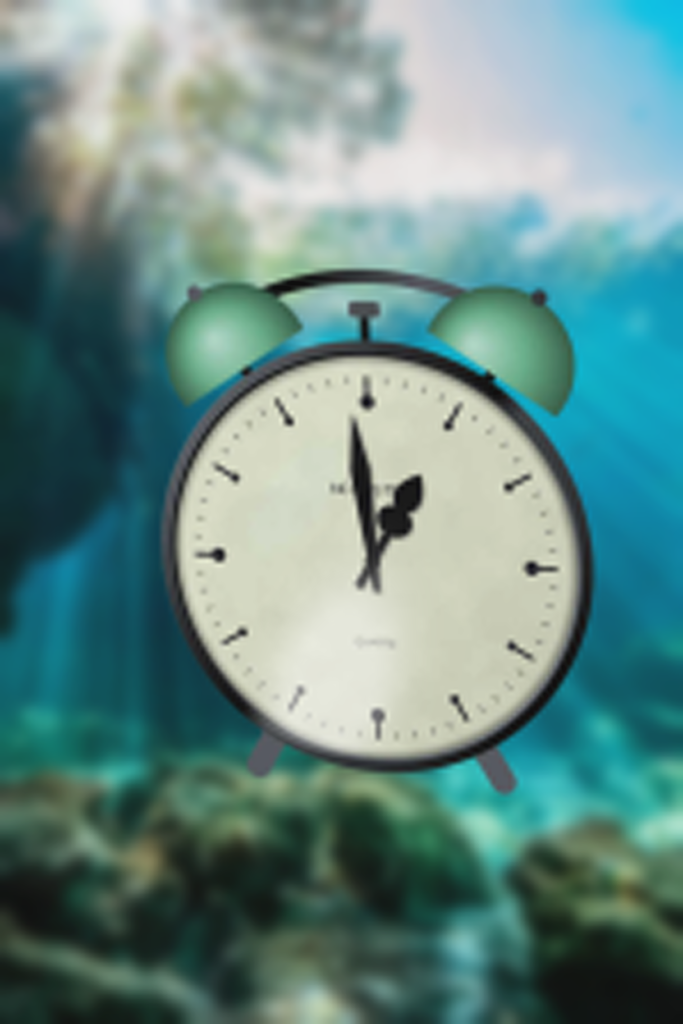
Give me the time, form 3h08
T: 12h59
